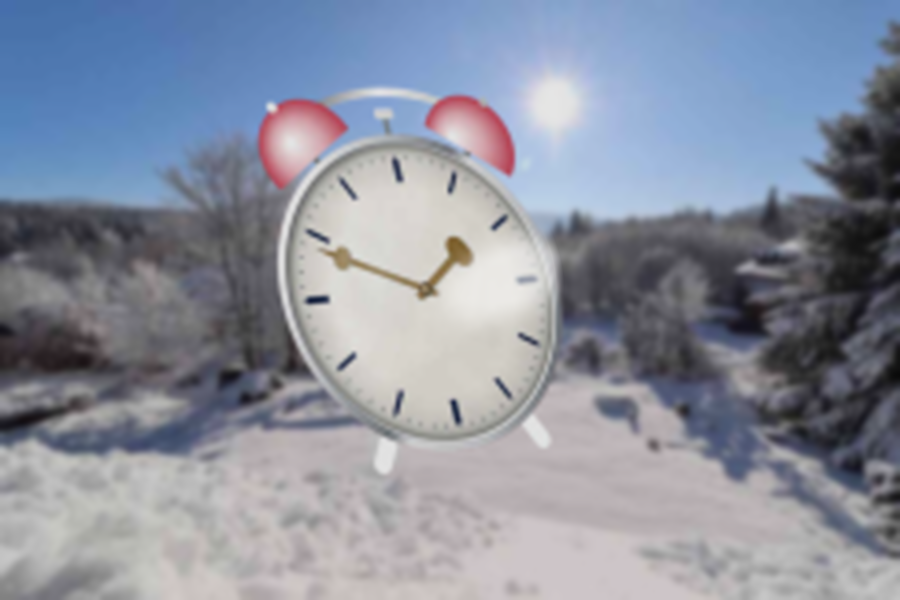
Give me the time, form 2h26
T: 1h49
